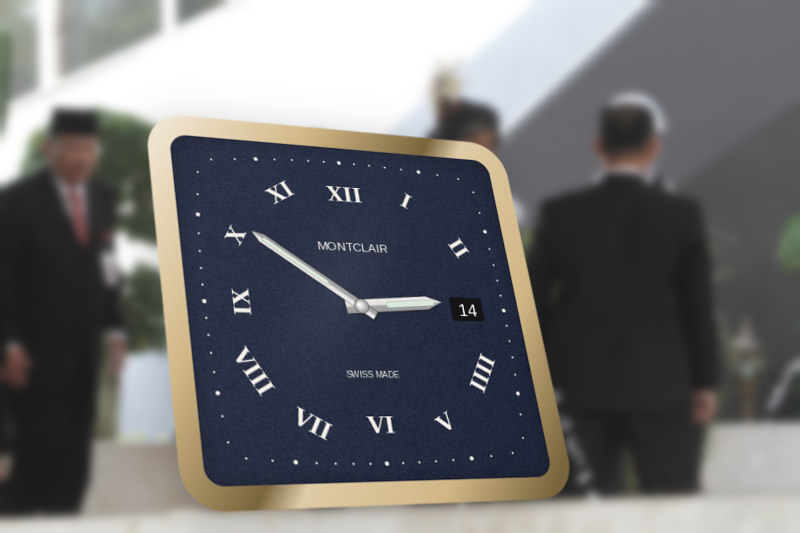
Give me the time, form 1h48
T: 2h51
